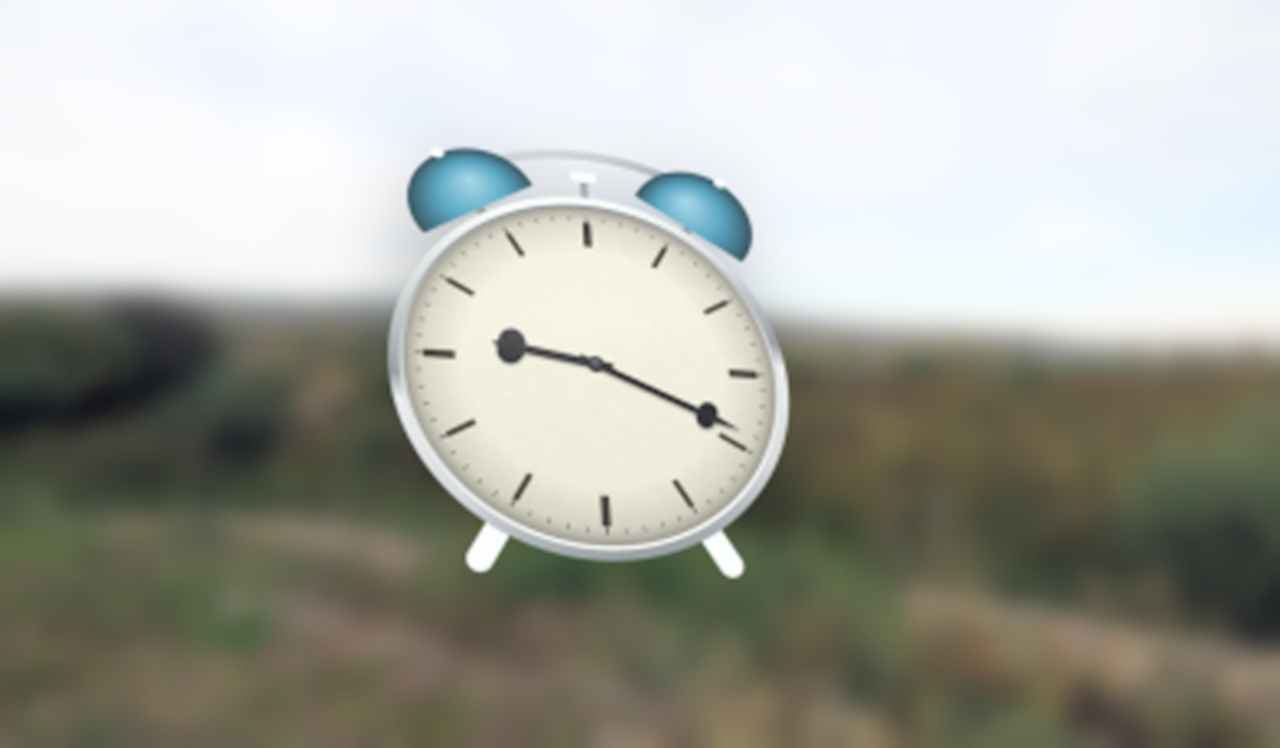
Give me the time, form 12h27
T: 9h19
